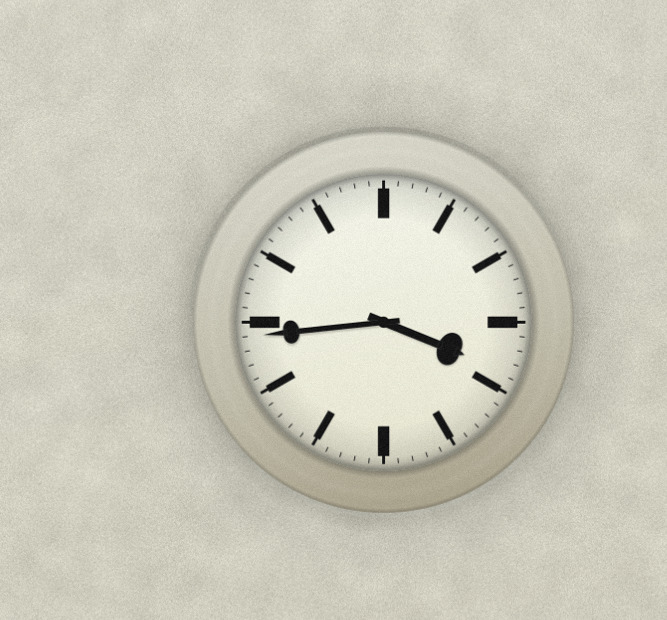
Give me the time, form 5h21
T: 3h44
